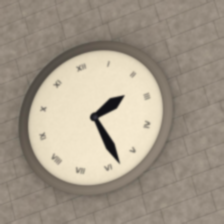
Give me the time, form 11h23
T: 2h28
